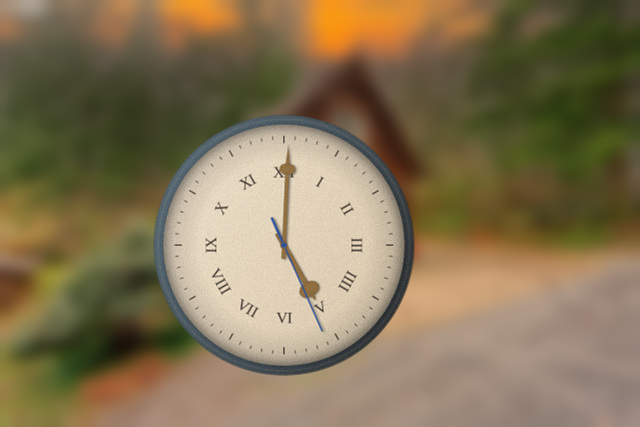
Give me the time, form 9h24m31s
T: 5h00m26s
